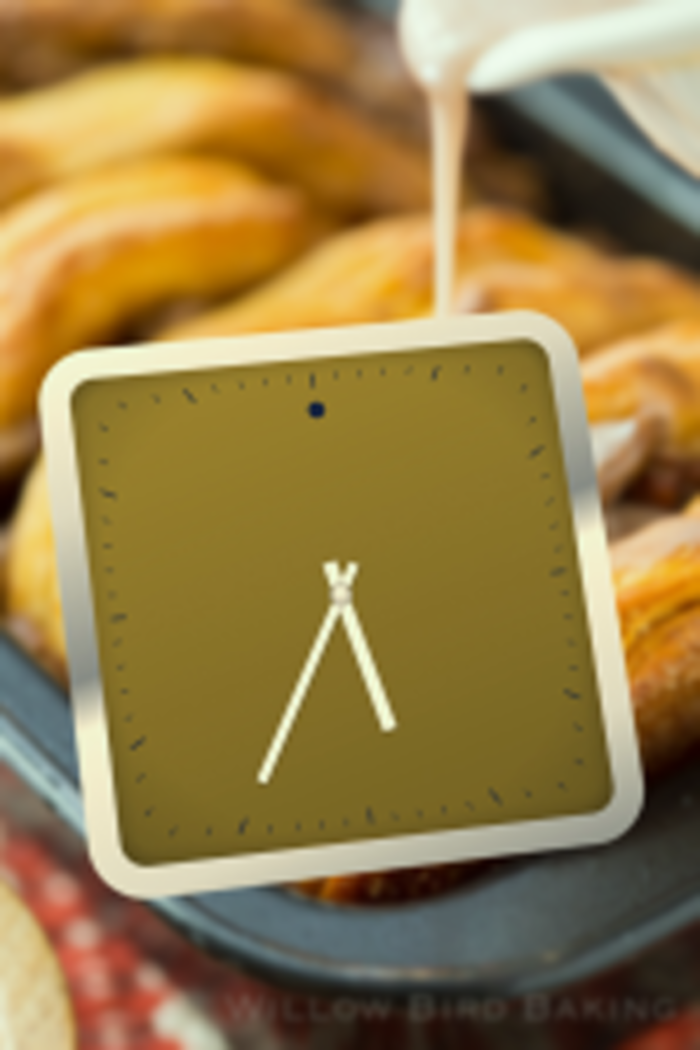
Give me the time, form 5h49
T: 5h35
